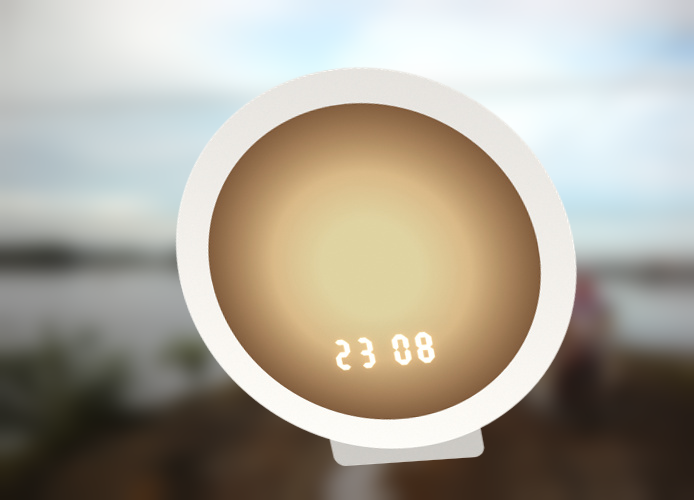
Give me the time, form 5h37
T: 23h08
